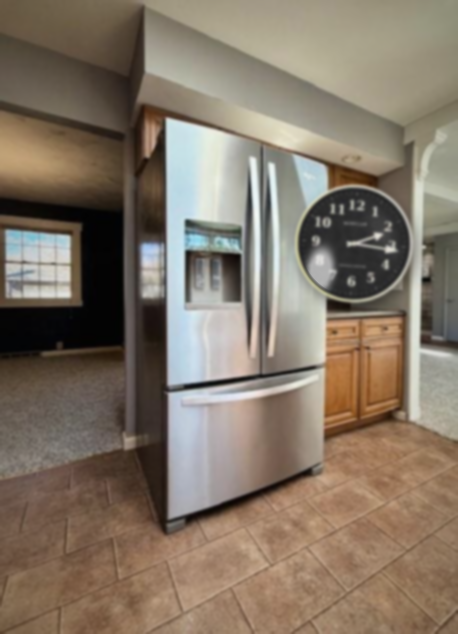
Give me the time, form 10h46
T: 2h16
